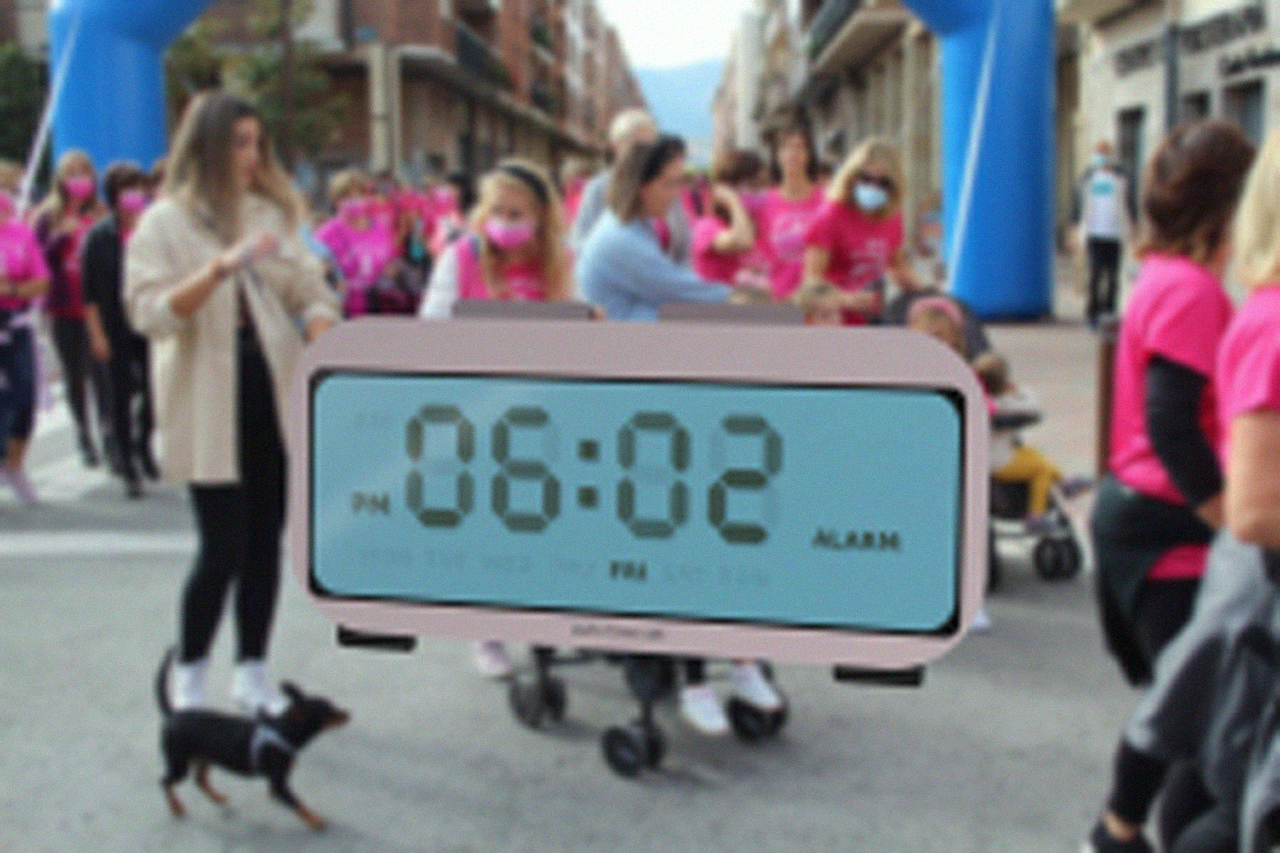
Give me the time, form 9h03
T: 6h02
